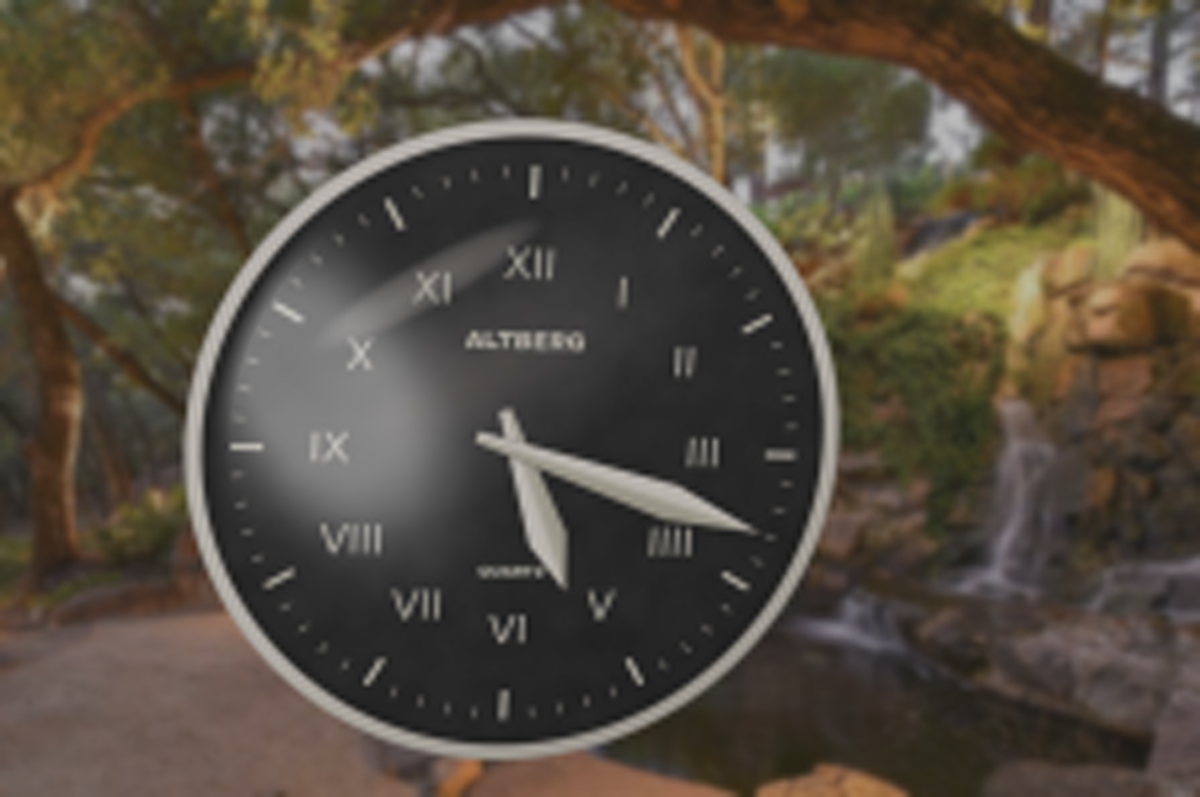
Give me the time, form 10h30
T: 5h18
